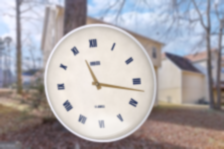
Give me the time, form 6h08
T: 11h17
